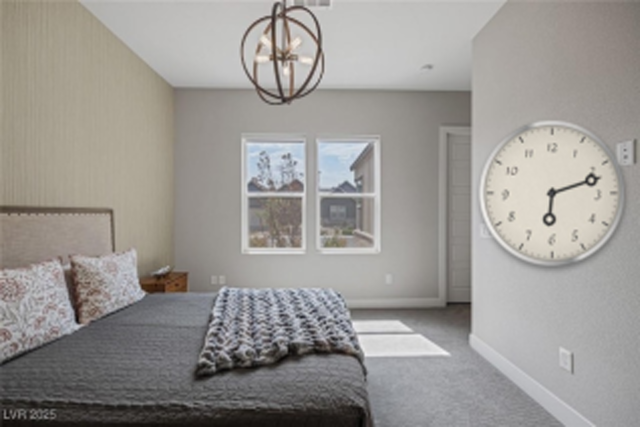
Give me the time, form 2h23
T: 6h12
